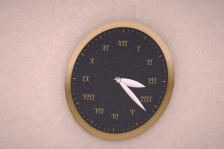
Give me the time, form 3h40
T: 3h22
